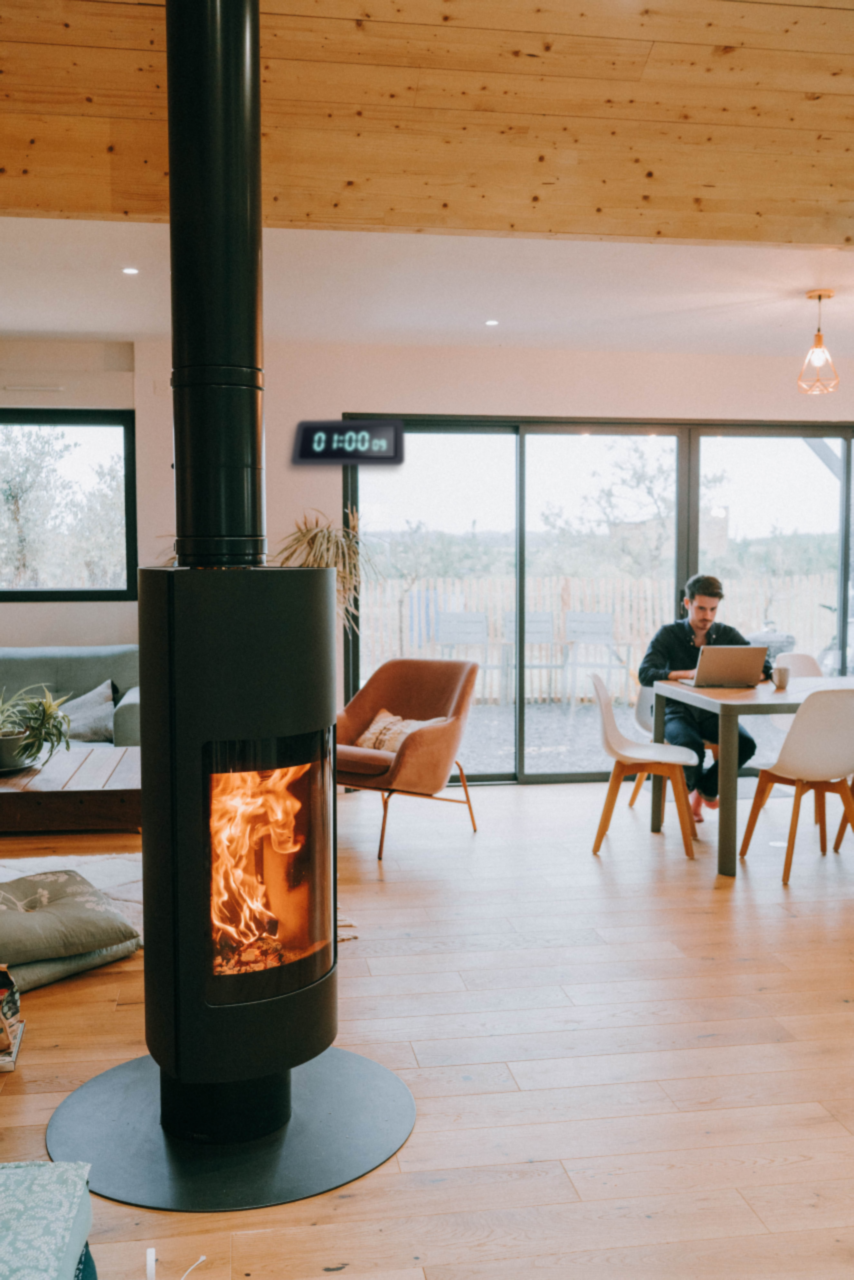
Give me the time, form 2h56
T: 1h00
